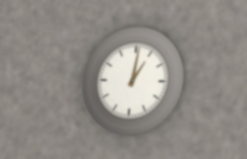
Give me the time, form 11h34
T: 1h01
